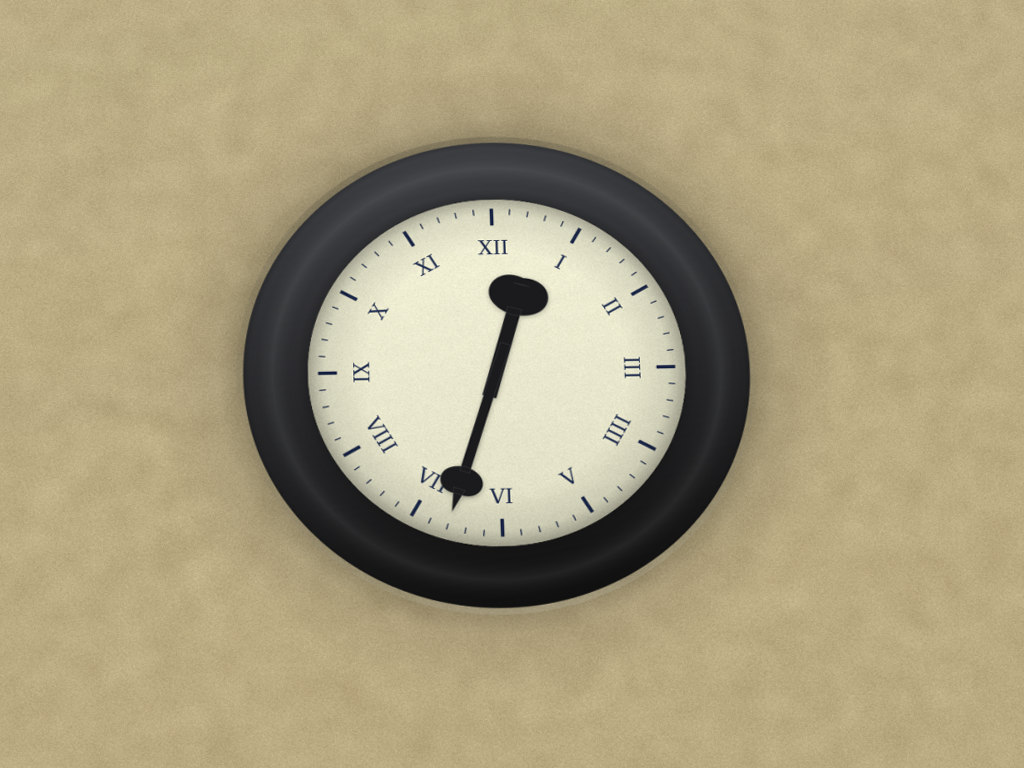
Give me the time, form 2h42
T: 12h33
